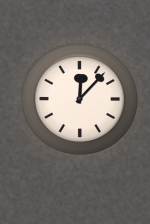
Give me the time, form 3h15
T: 12h07
